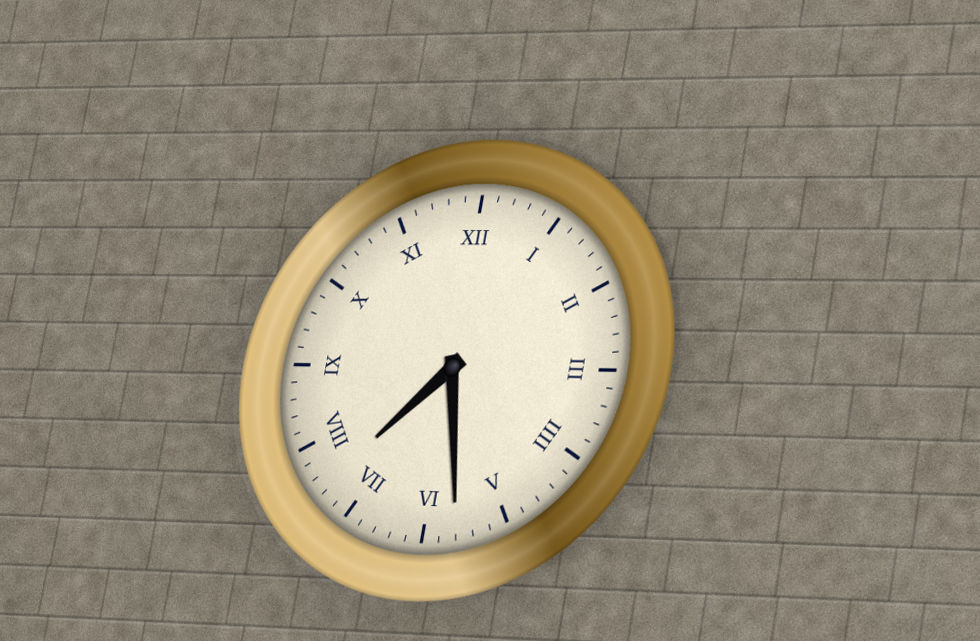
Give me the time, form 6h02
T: 7h28
